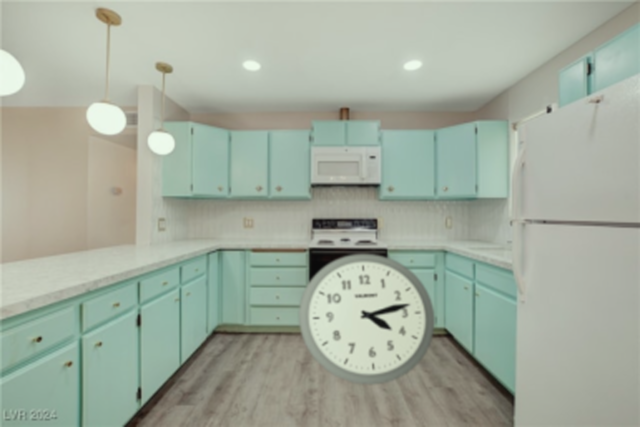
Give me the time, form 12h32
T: 4h13
